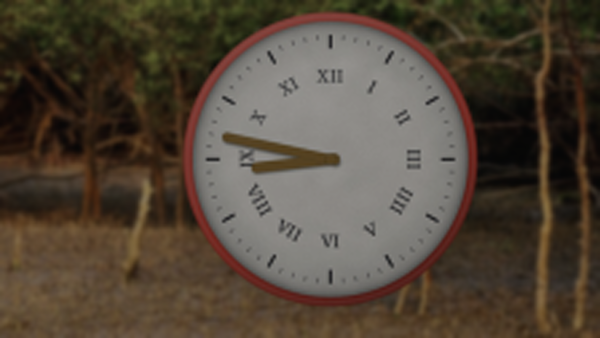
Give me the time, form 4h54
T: 8h47
